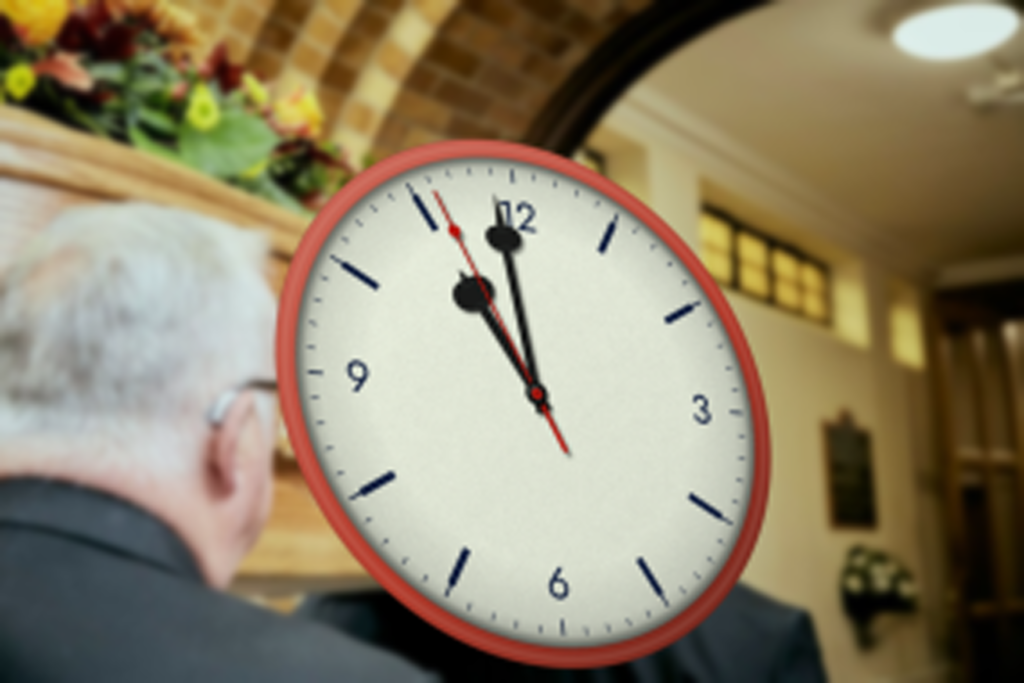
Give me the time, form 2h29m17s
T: 10h58m56s
